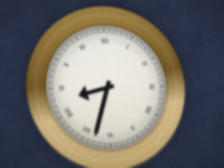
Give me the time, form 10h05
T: 8h33
